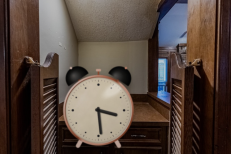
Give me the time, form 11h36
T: 3h29
